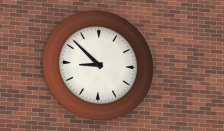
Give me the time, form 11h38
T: 8h52
